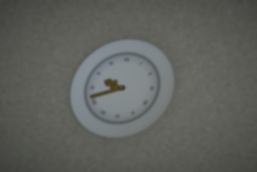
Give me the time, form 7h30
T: 9h42
